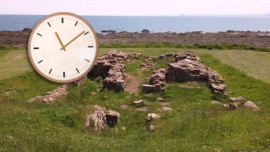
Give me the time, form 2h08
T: 11h09
